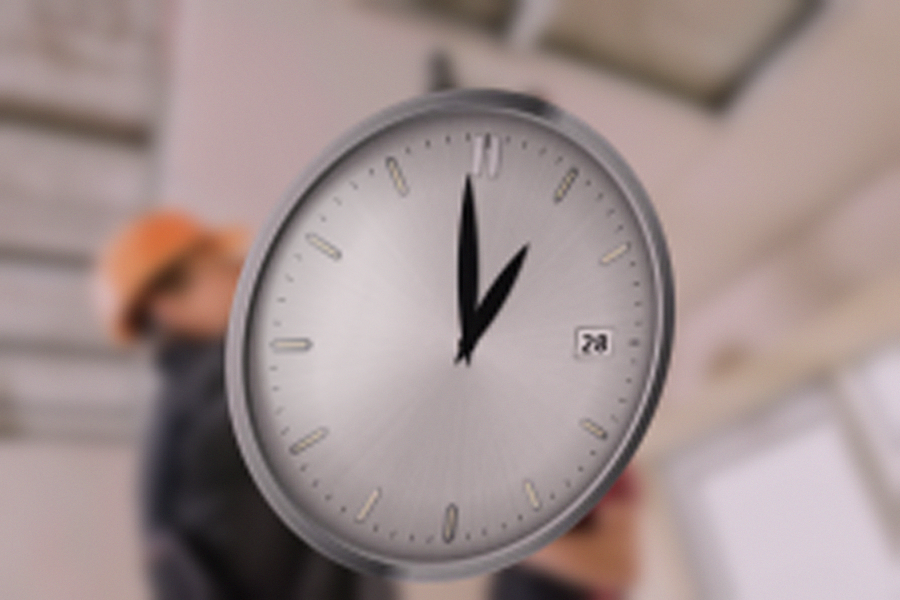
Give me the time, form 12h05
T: 12h59
